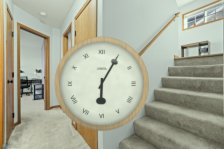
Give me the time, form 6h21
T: 6h05
